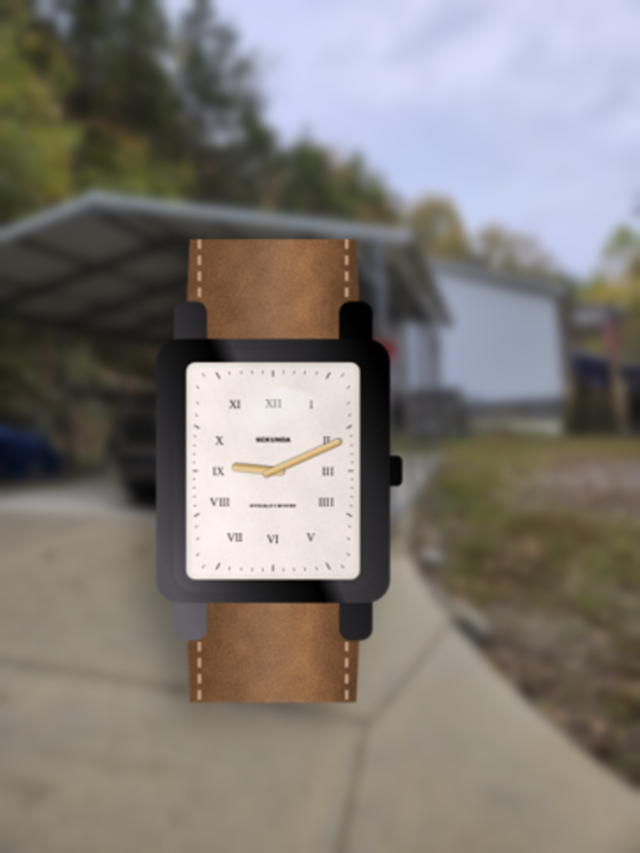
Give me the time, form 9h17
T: 9h11
